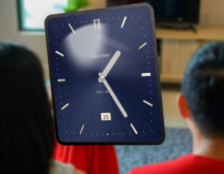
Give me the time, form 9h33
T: 1h25
